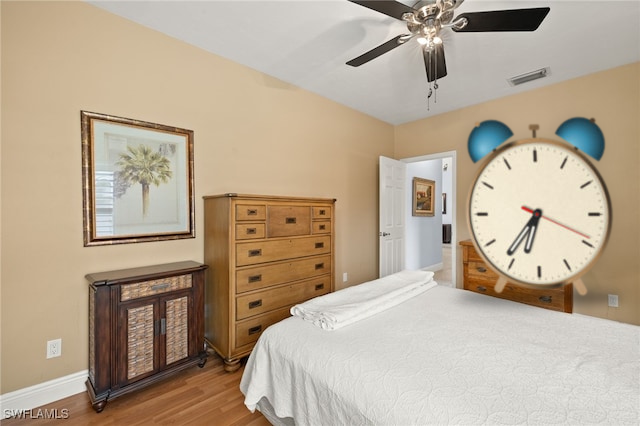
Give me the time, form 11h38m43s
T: 6h36m19s
